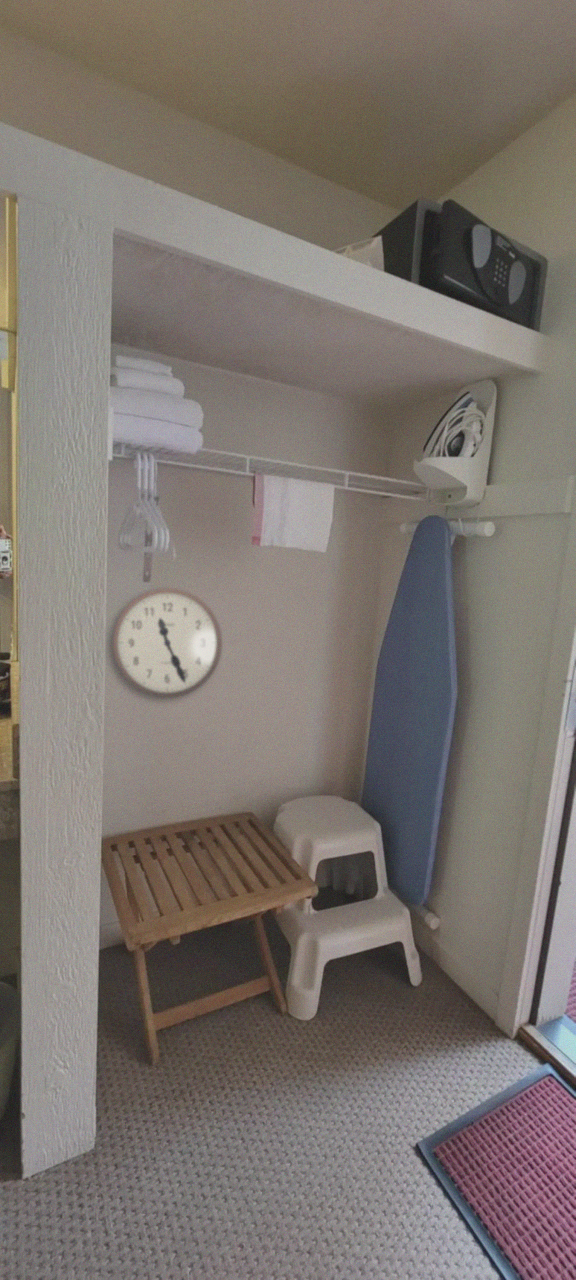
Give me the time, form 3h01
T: 11h26
